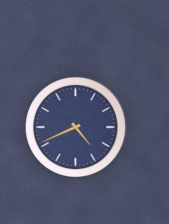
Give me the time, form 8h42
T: 4h41
